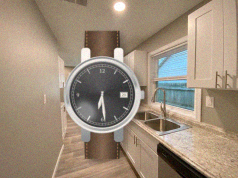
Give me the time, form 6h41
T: 6h29
